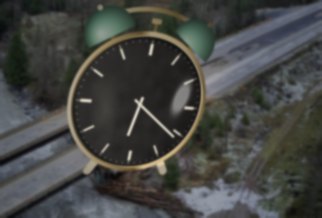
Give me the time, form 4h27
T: 6h21
